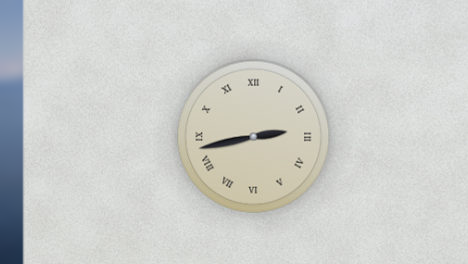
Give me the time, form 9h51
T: 2h43
